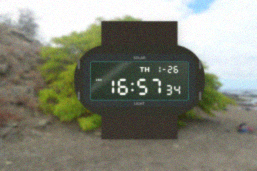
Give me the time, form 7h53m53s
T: 16h57m34s
